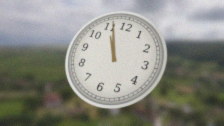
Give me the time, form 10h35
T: 10h56
